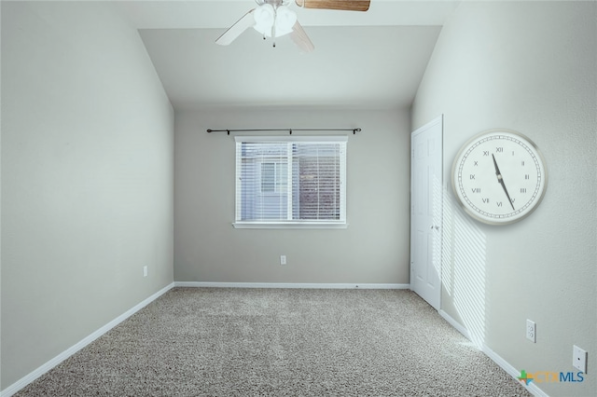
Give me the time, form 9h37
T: 11h26
